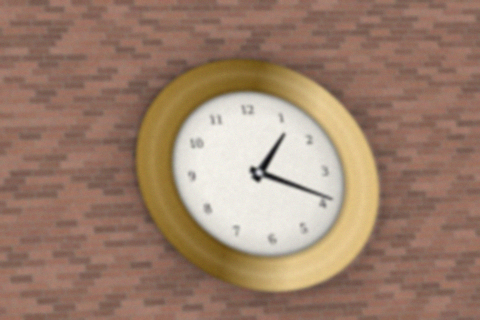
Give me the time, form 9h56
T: 1h19
